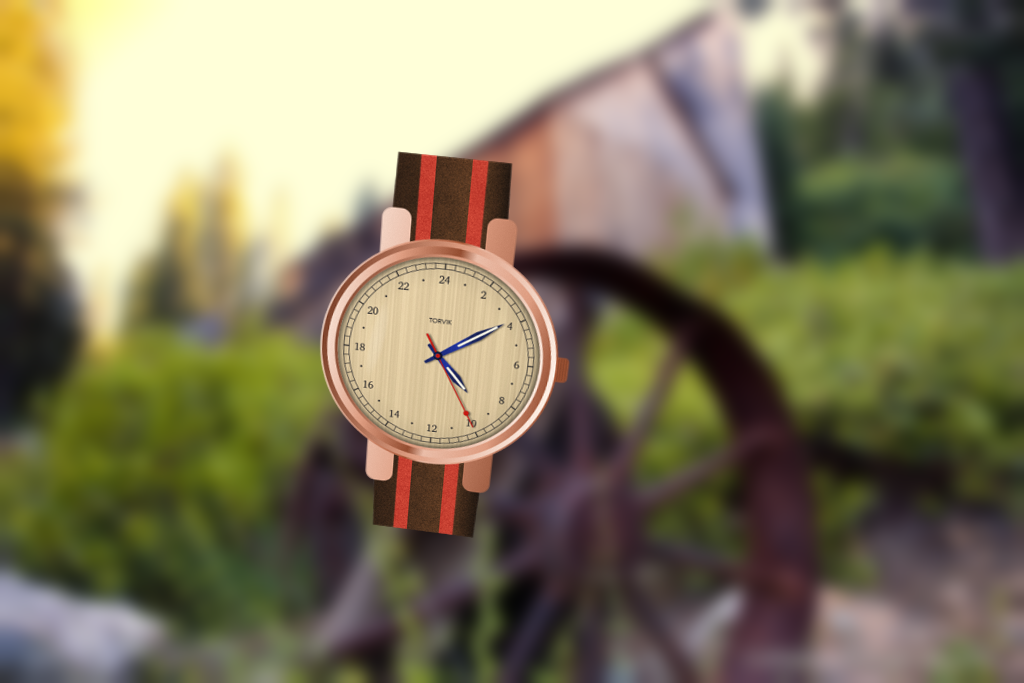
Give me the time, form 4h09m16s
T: 9h09m25s
